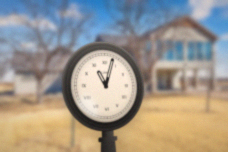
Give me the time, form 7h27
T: 11h03
